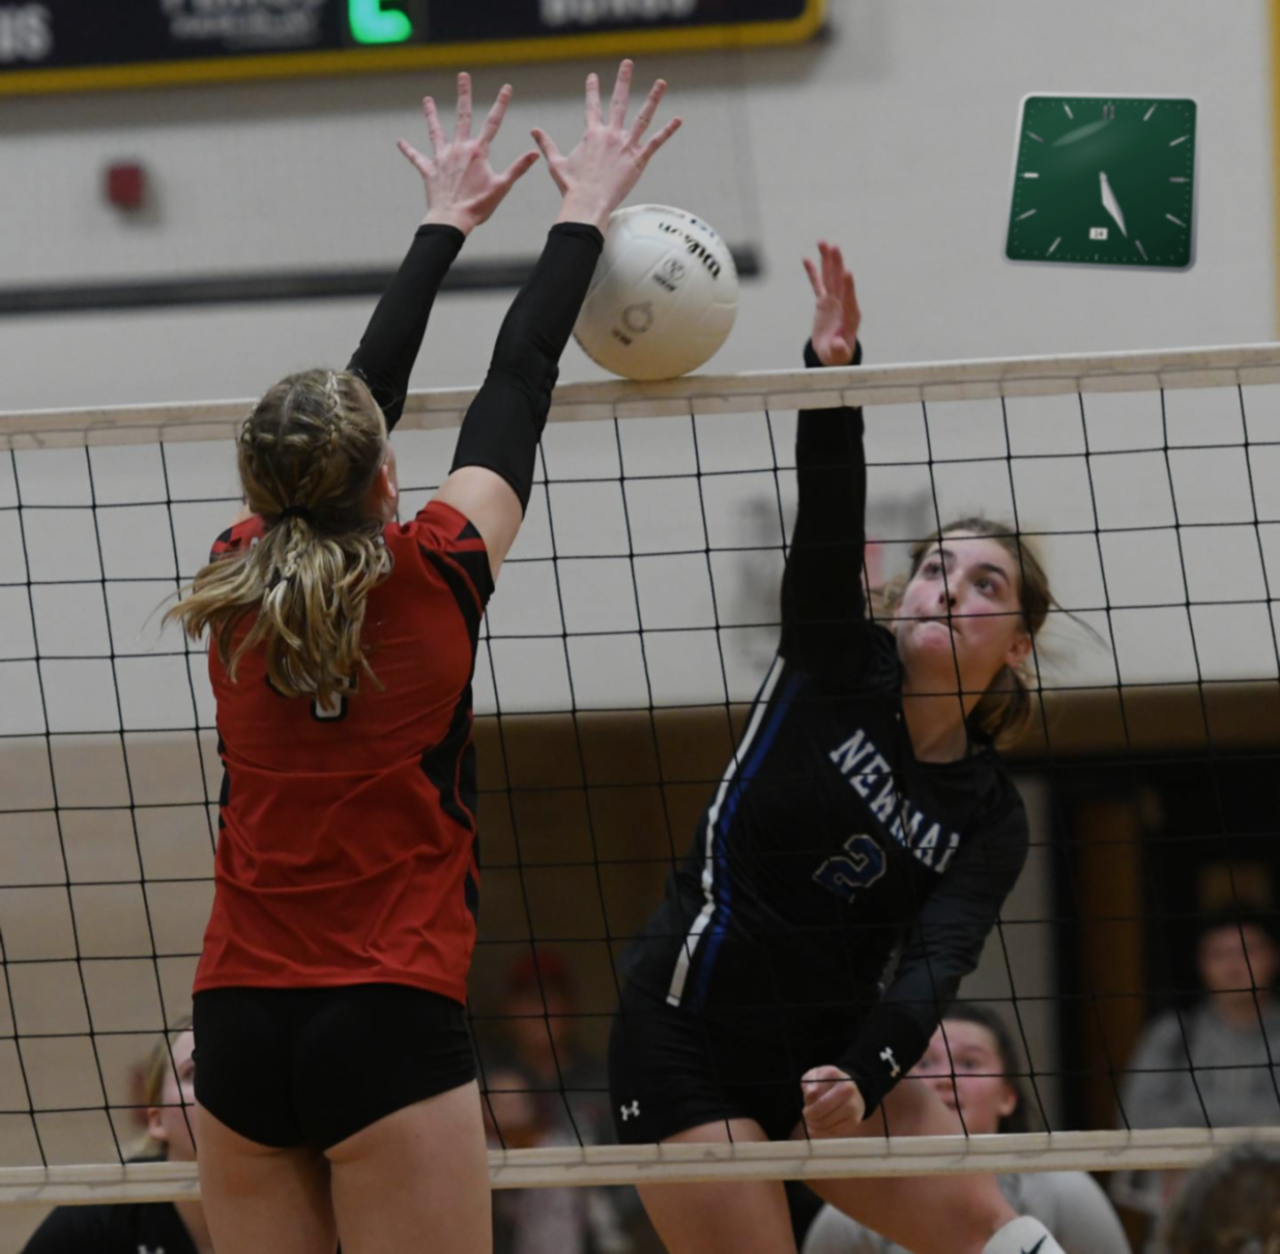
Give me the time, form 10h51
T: 5h26
